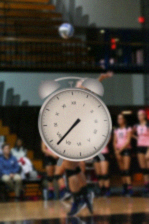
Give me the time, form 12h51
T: 7h38
